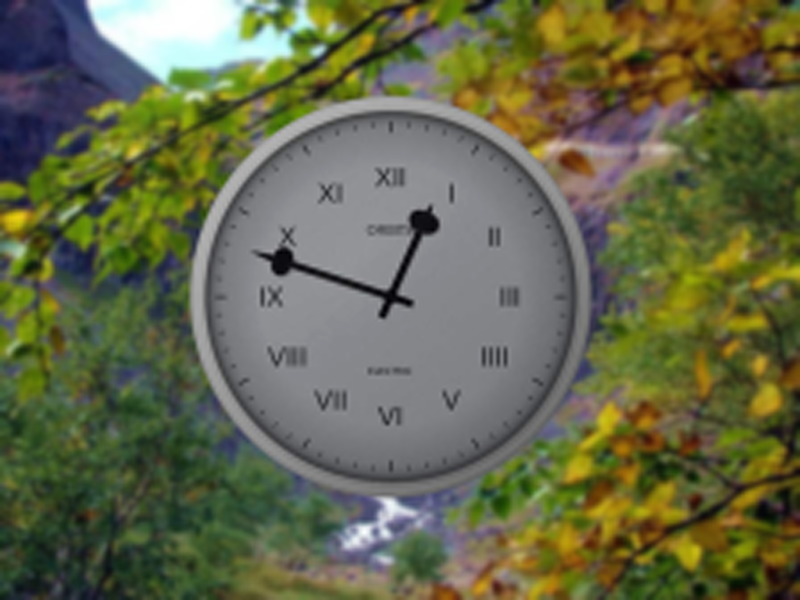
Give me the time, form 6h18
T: 12h48
